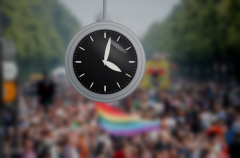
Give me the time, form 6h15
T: 4h02
